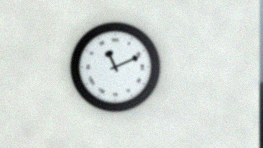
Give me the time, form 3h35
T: 11h11
